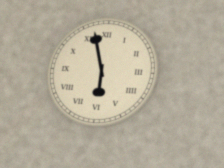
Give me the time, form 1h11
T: 5h57
